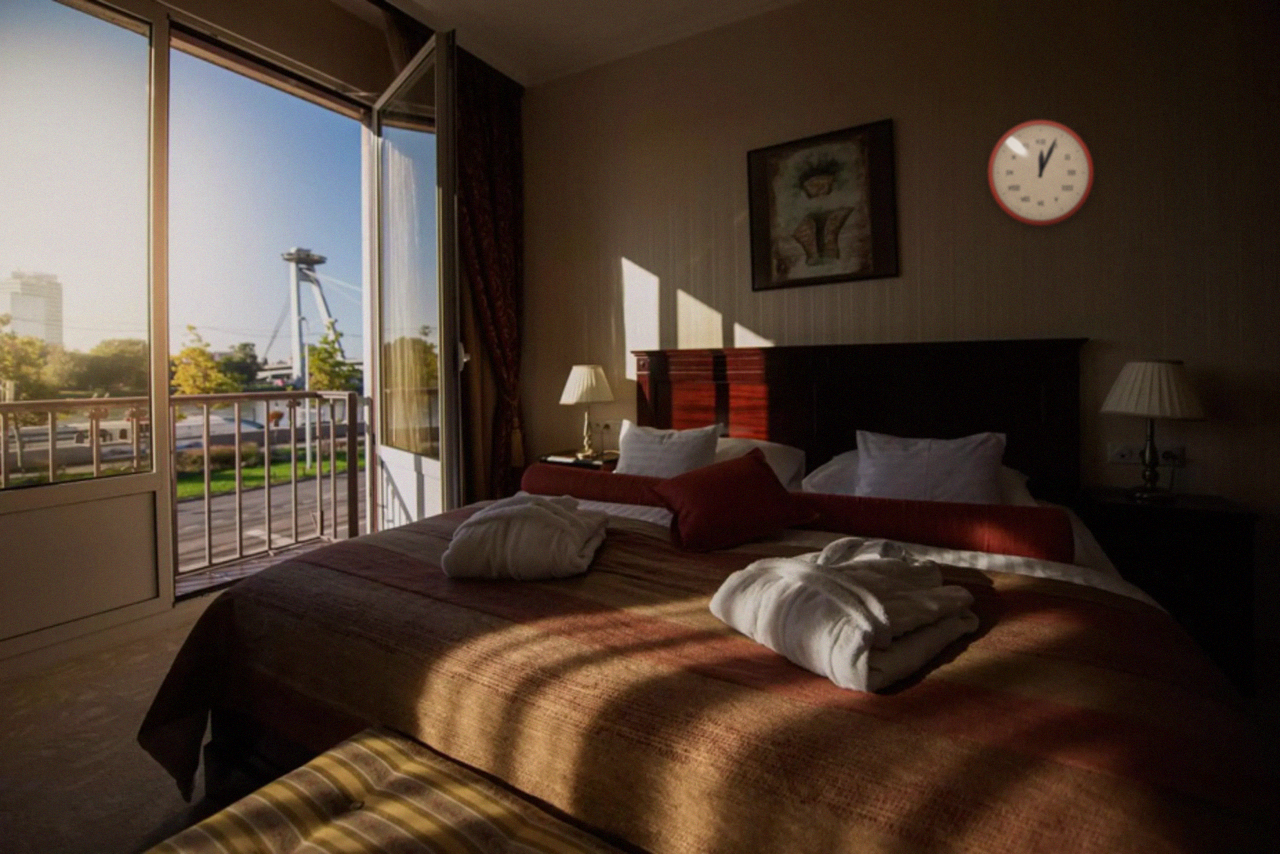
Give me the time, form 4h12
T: 12h04
